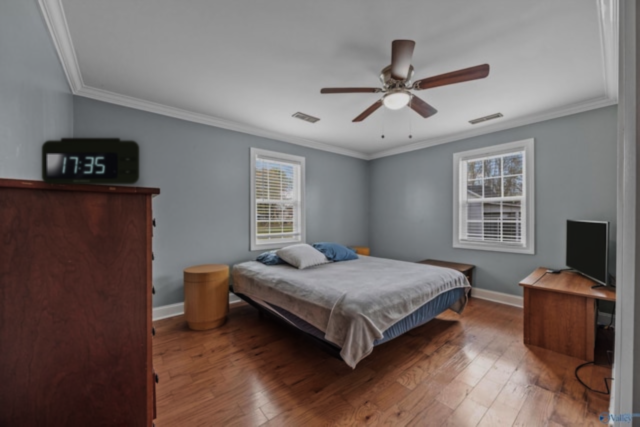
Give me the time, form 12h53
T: 17h35
